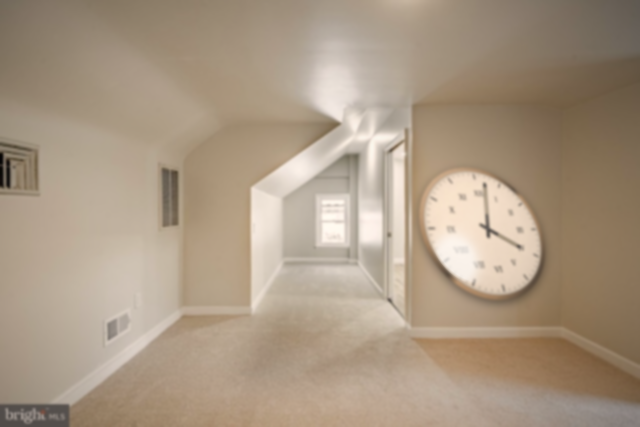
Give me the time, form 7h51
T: 4h02
